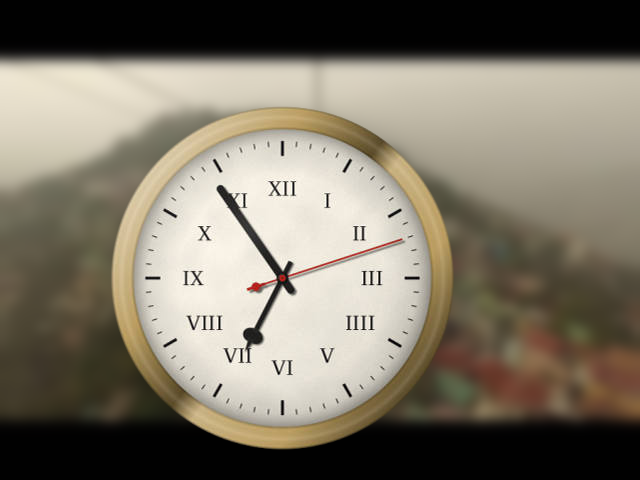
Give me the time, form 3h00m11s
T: 6h54m12s
